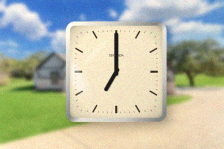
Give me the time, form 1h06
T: 7h00
